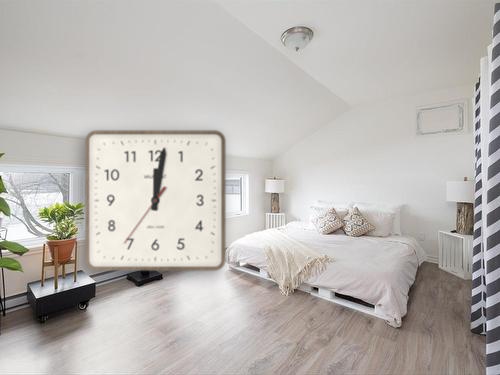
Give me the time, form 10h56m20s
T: 12h01m36s
